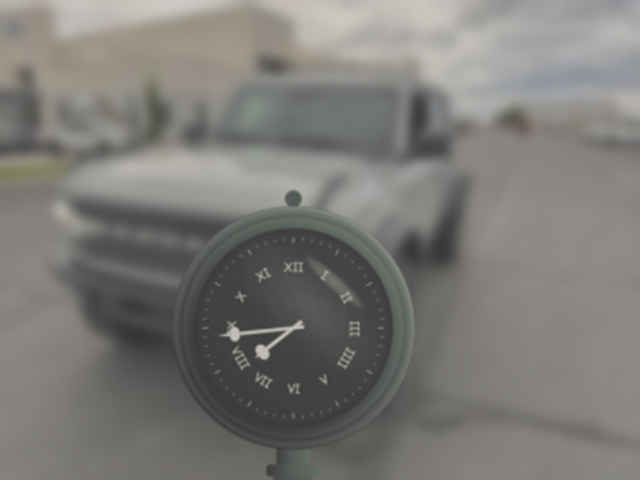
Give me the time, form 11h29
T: 7h44
